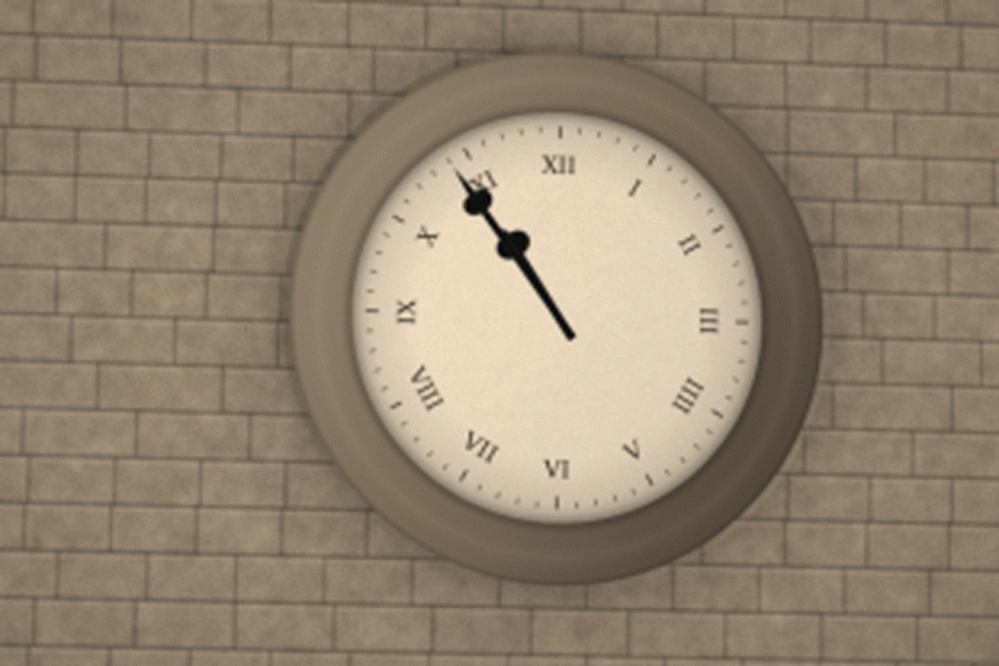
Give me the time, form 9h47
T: 10h54
